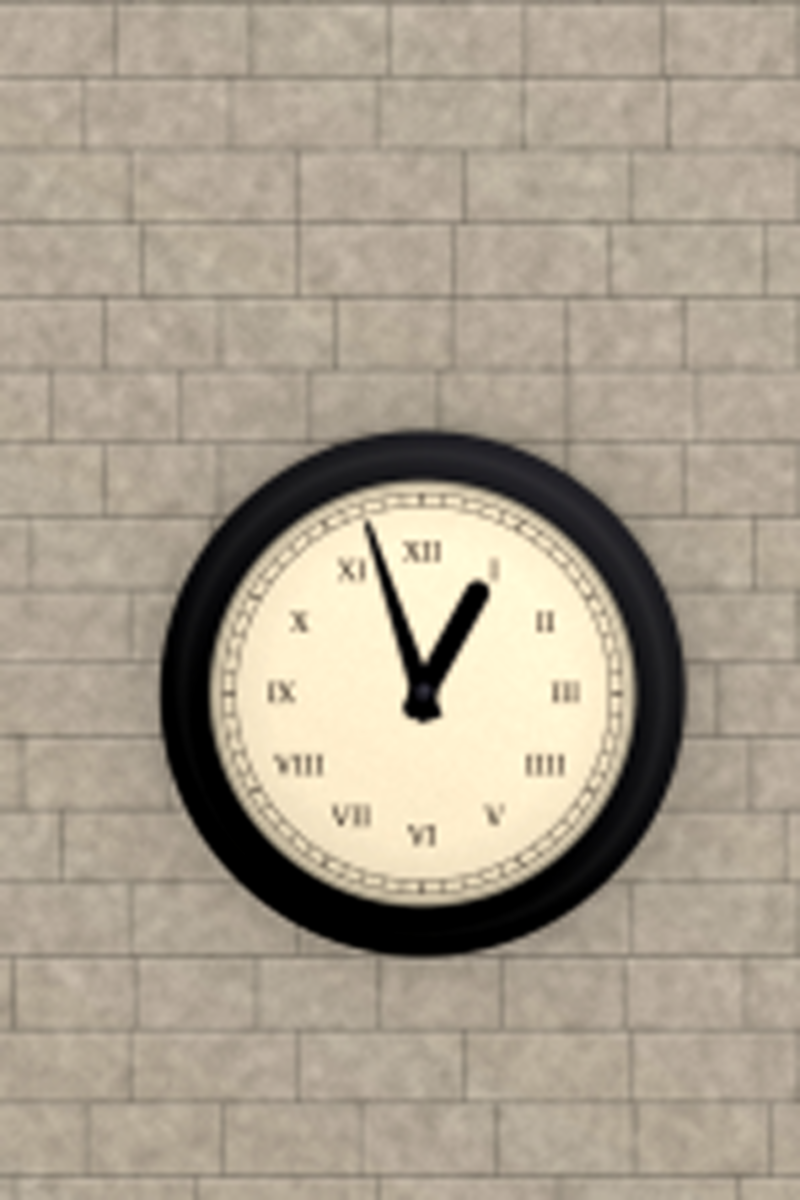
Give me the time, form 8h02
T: 12h57
